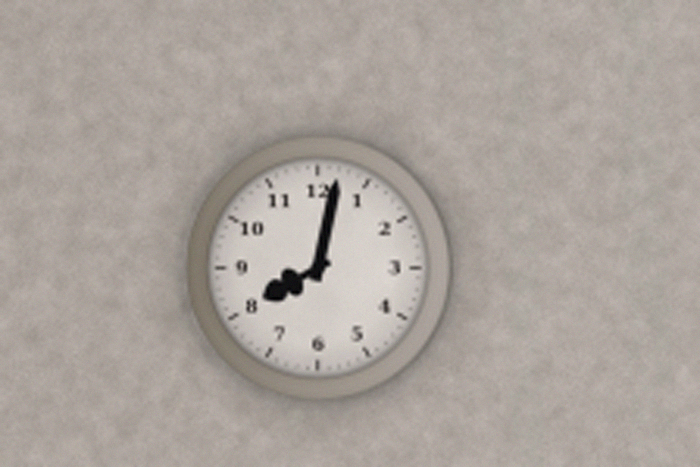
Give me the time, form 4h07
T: 8h02
